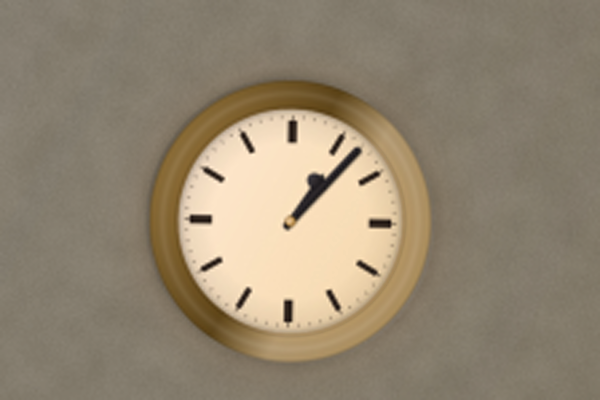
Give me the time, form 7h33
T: 1h07
